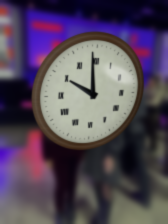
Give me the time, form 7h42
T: 9h59
